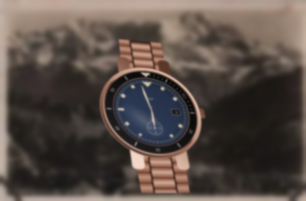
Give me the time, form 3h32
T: 5h58
